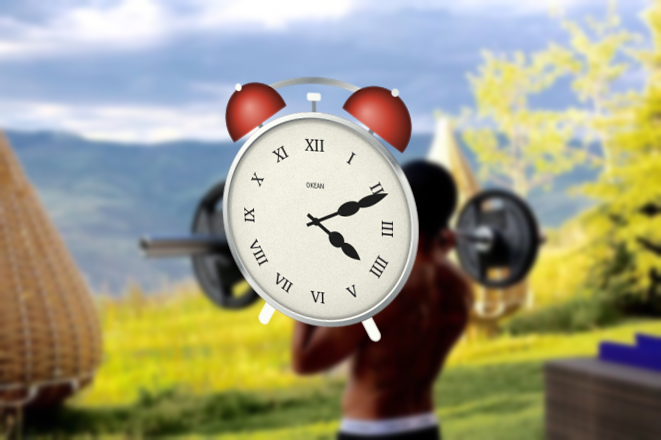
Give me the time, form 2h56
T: 4h11
